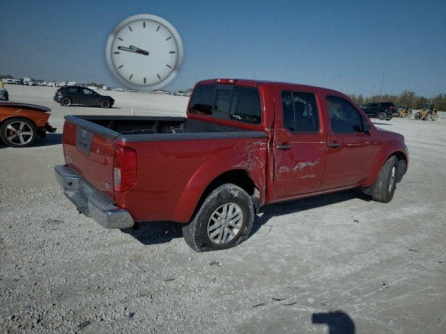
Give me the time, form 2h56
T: 9h47
